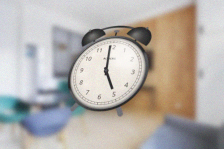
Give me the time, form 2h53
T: 4h59
